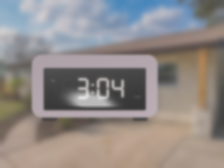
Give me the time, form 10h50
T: 3h04
